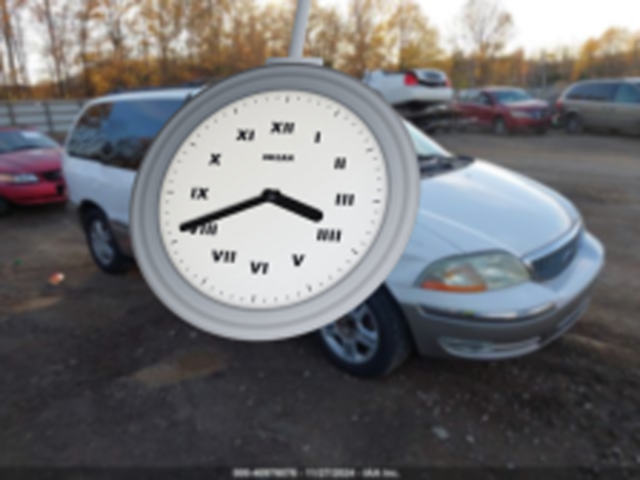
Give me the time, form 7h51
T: 3h41
